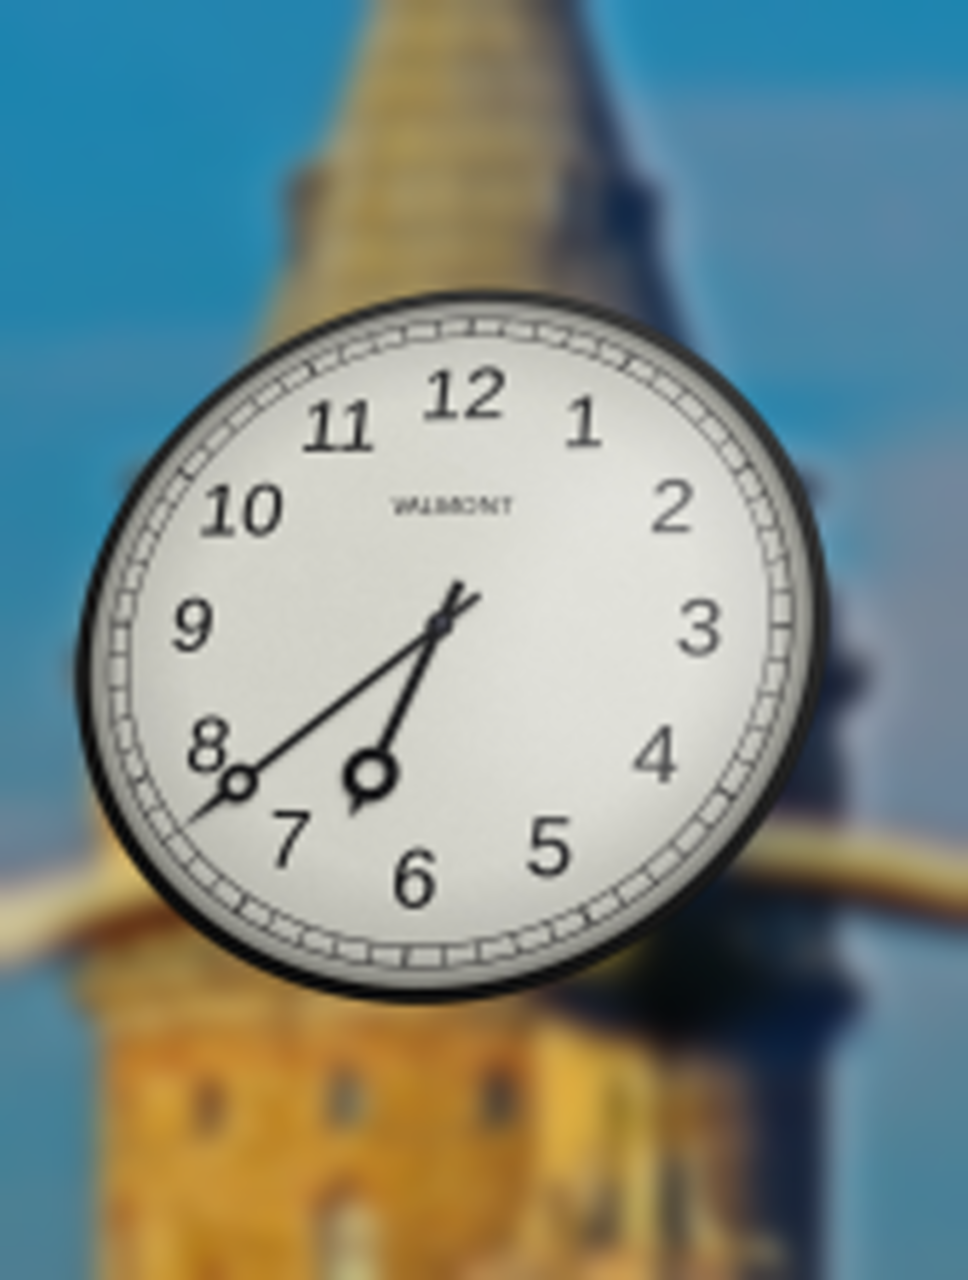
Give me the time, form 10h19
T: 6h38
